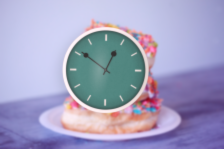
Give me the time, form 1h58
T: 12h51
